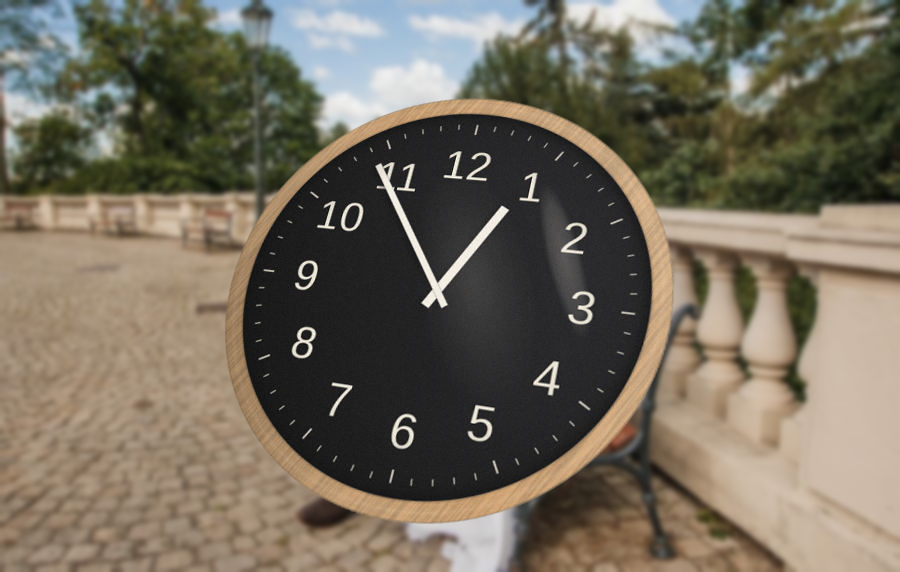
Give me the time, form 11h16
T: 12h54
